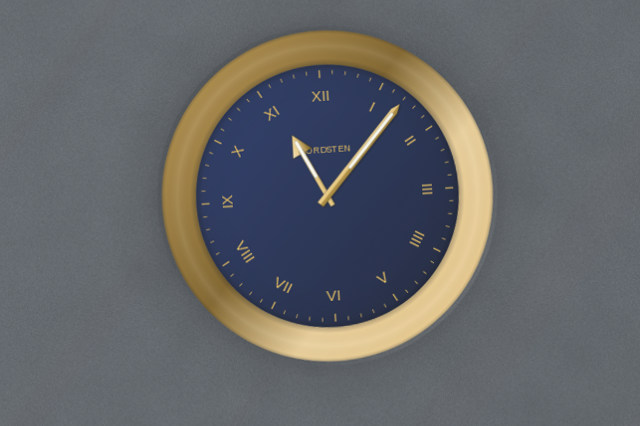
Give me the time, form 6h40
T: 11h07
